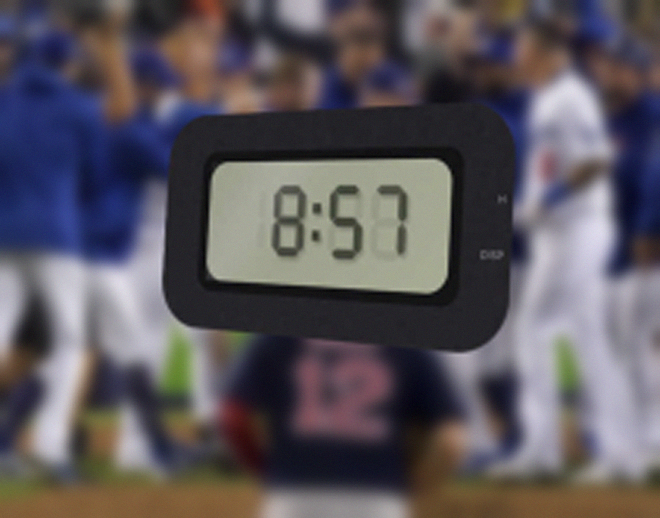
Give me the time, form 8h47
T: 8h57
